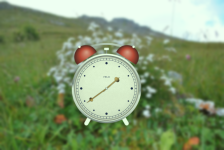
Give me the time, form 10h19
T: 1h39
